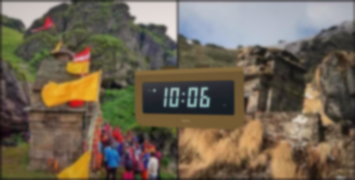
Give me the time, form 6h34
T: 10h06
